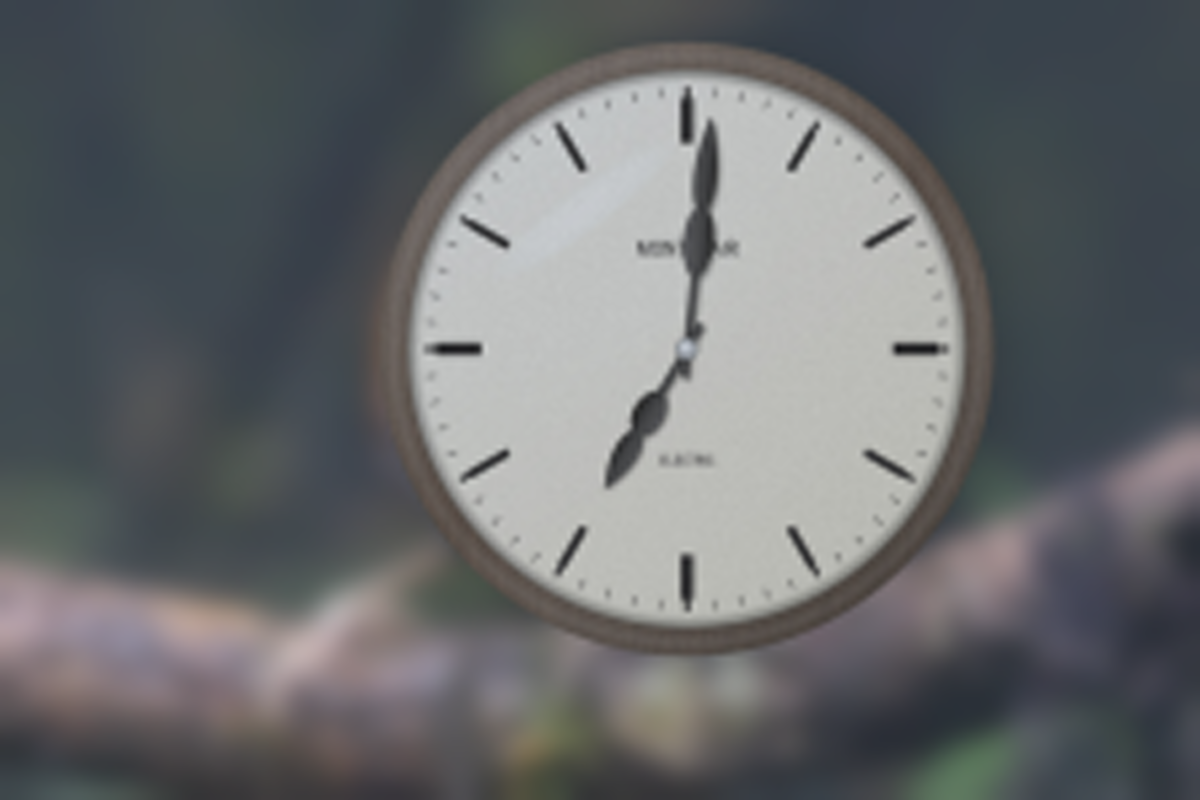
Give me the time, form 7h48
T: 7h01
